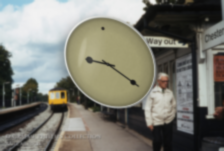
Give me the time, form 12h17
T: 9h21
